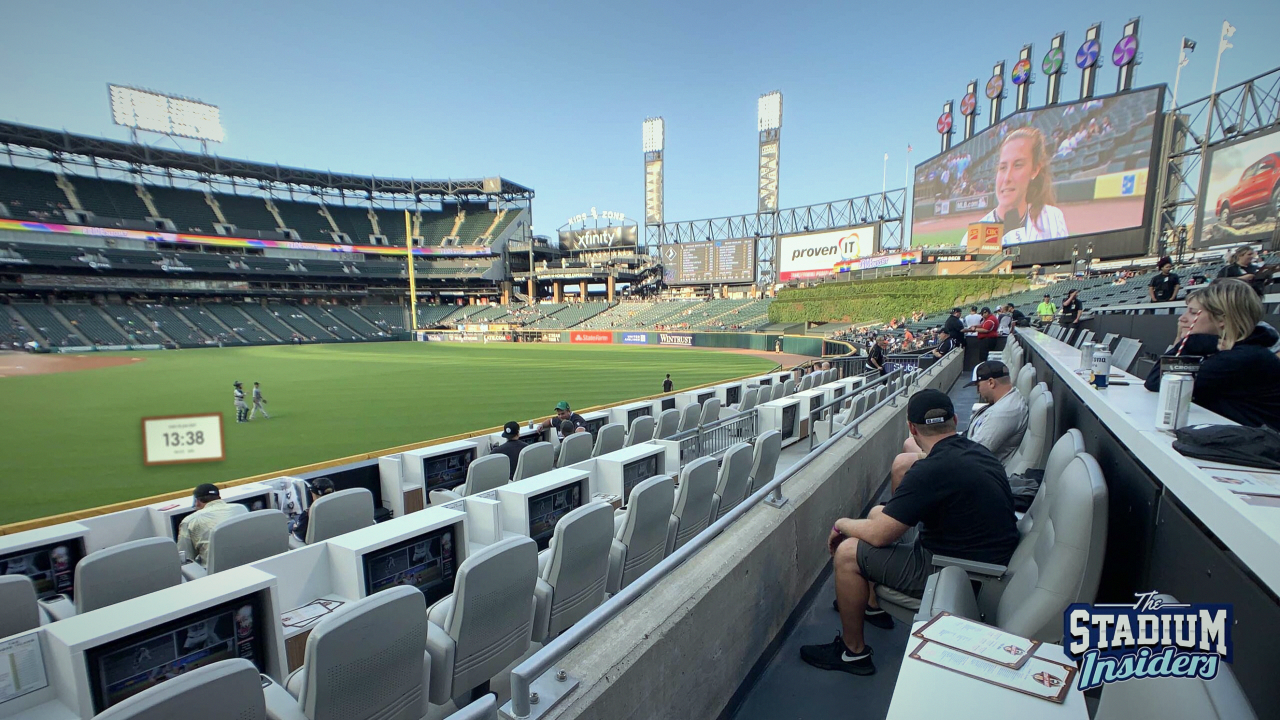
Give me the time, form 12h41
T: 13h38
